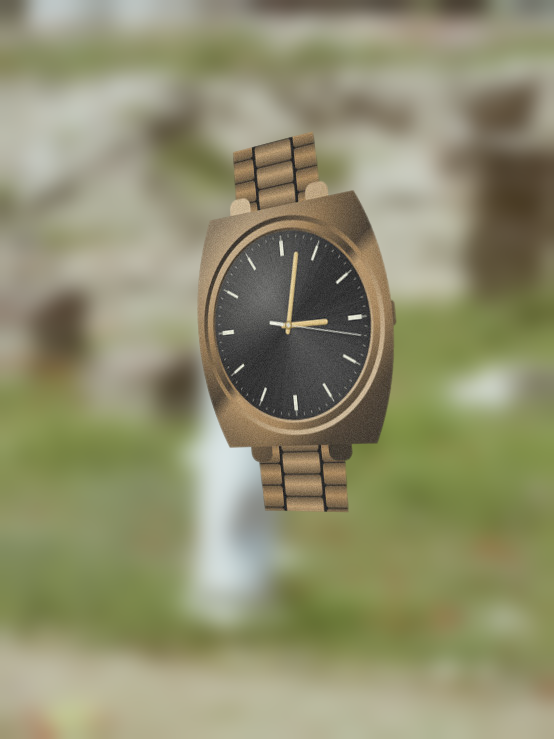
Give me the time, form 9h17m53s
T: 3h02m17s
